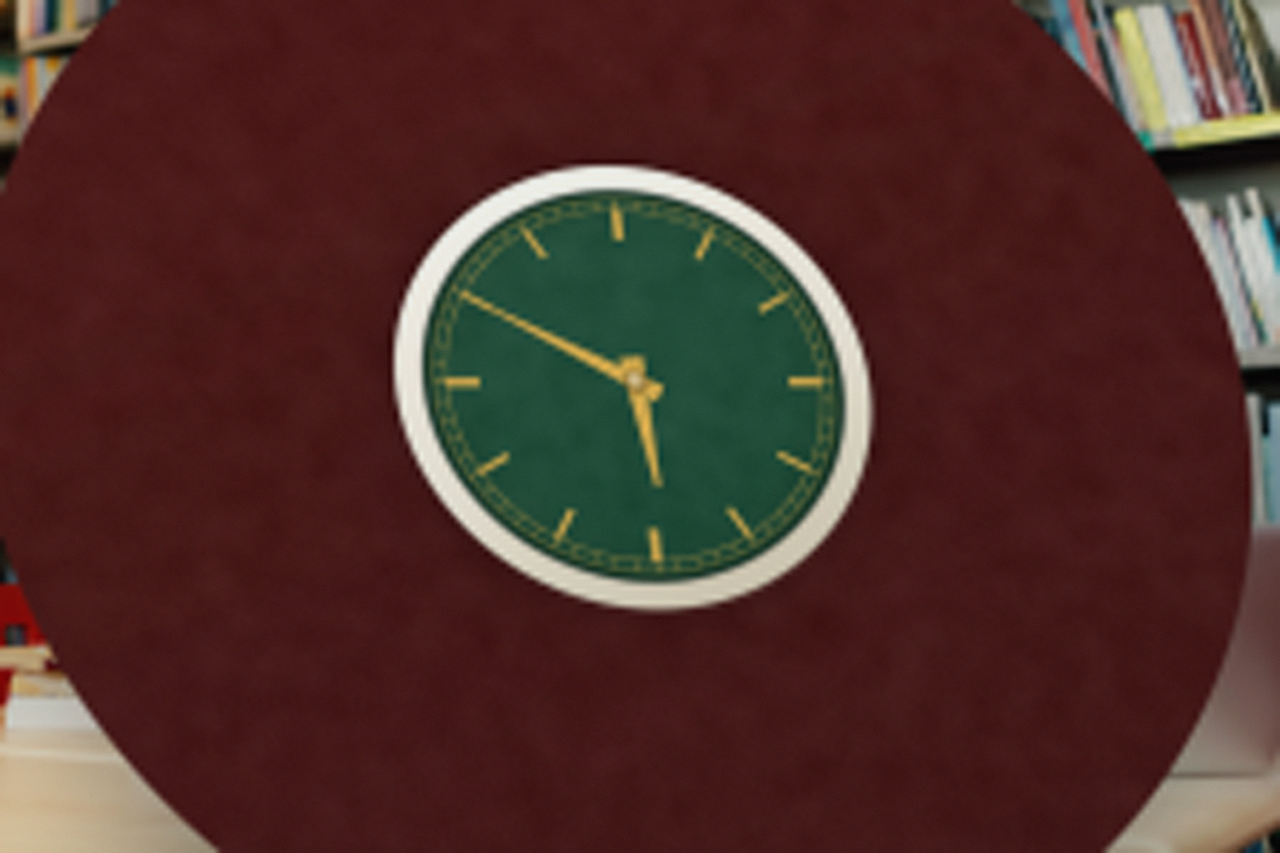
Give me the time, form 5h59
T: 5h50
